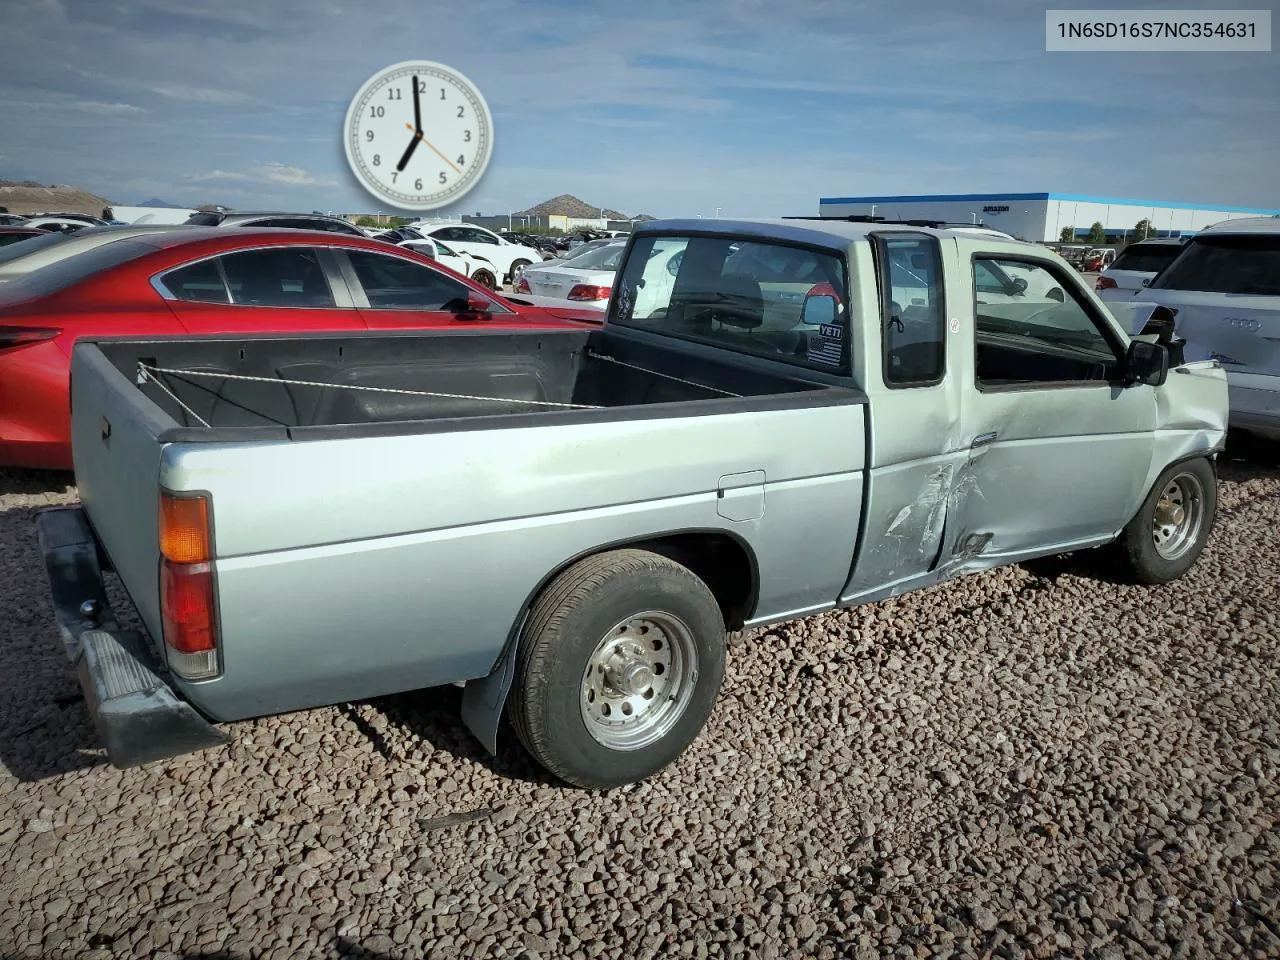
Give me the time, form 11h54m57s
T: 6h59m22s
